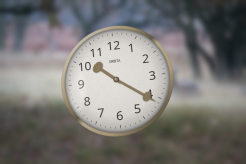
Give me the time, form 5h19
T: 10h21
